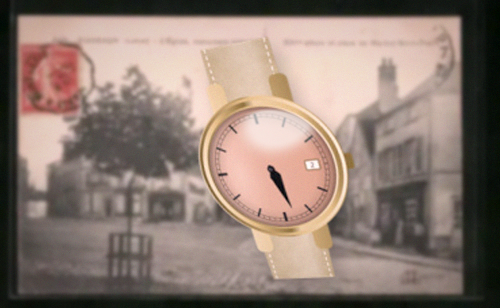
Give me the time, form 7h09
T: 5h28
